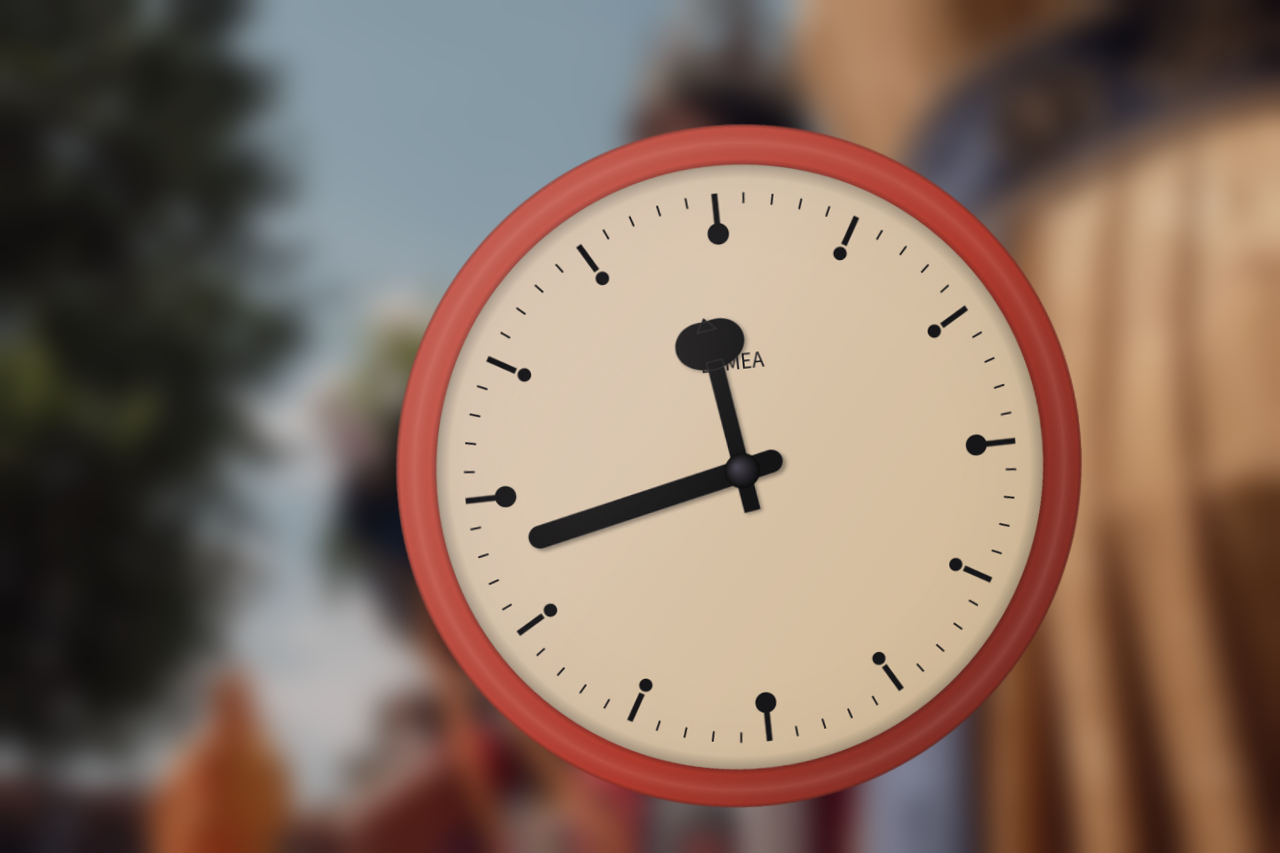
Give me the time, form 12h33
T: 11h43
